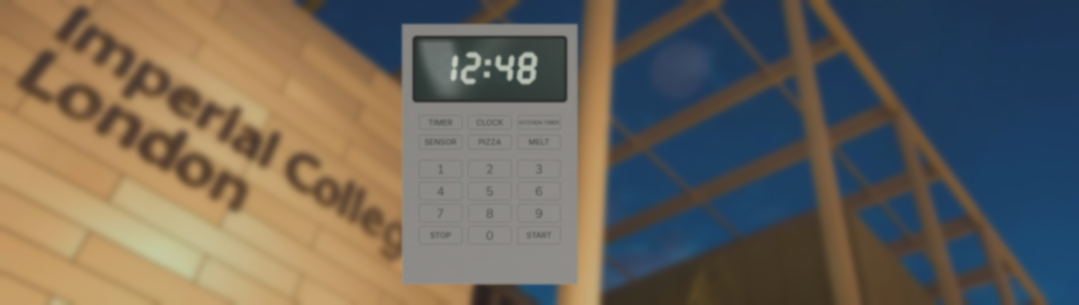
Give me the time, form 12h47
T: 12h48
